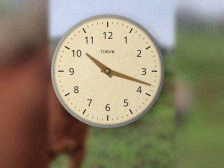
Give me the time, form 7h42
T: 10h18
